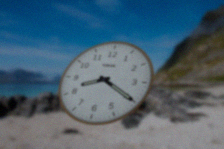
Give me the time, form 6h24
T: 8h20
